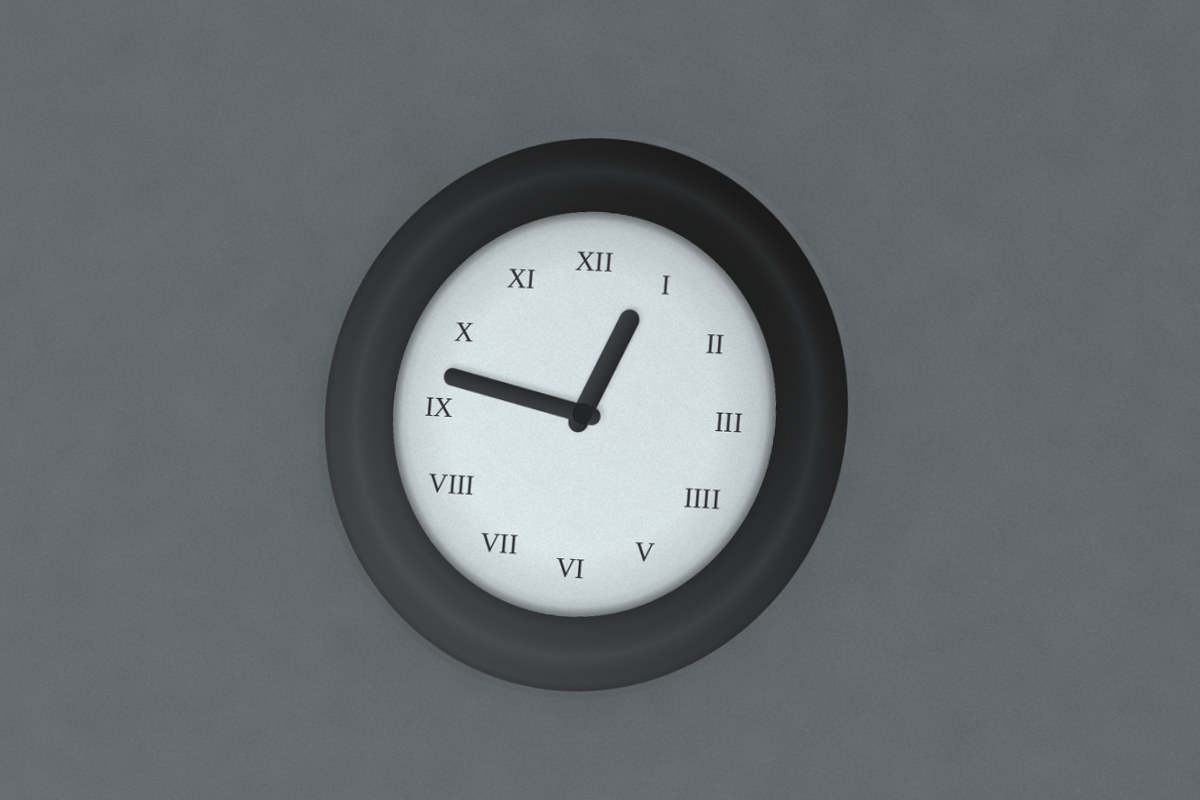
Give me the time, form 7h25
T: 12h47
